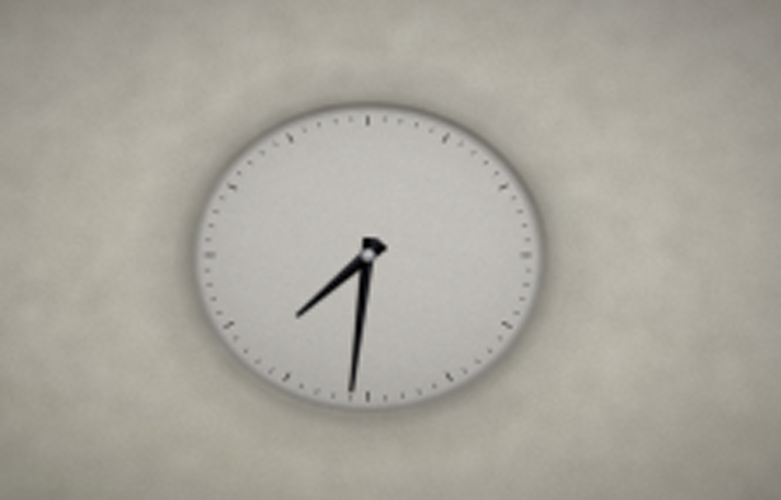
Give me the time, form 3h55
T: 7h31
